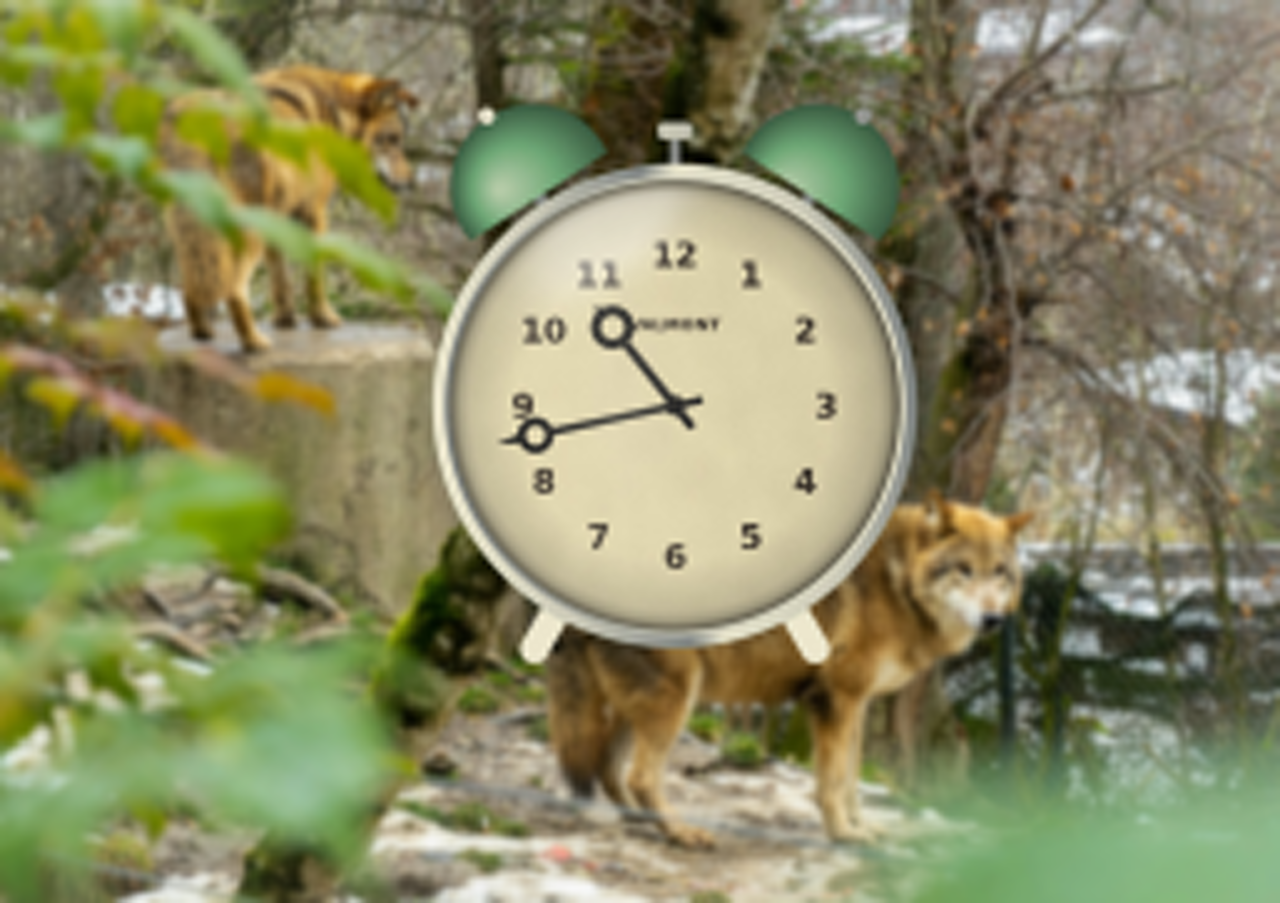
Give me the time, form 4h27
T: 10h43
